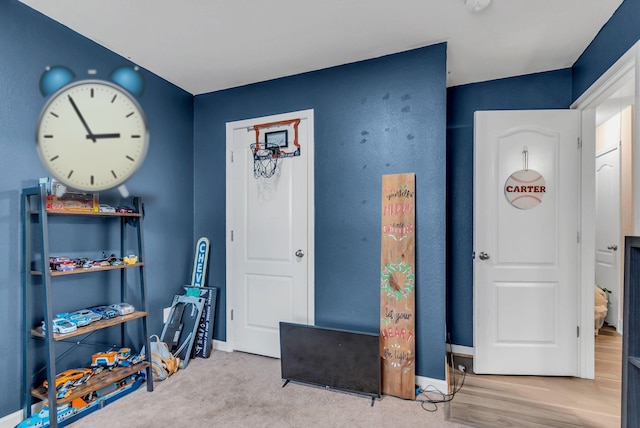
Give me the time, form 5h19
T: 2h55
